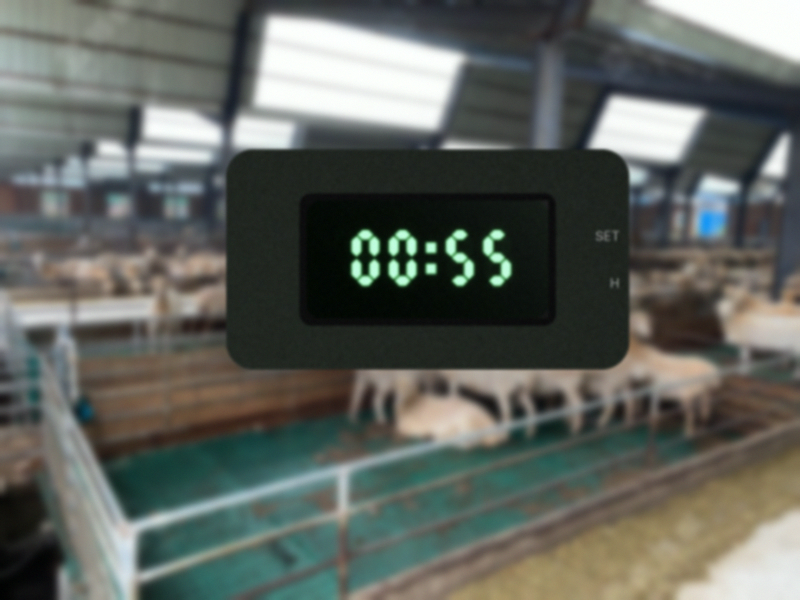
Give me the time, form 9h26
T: 0h55
